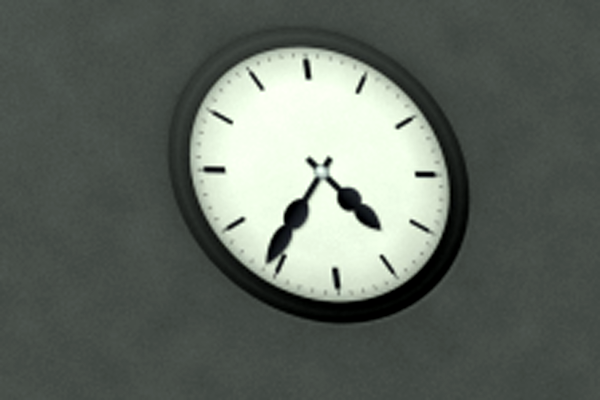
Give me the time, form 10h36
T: 4h36
